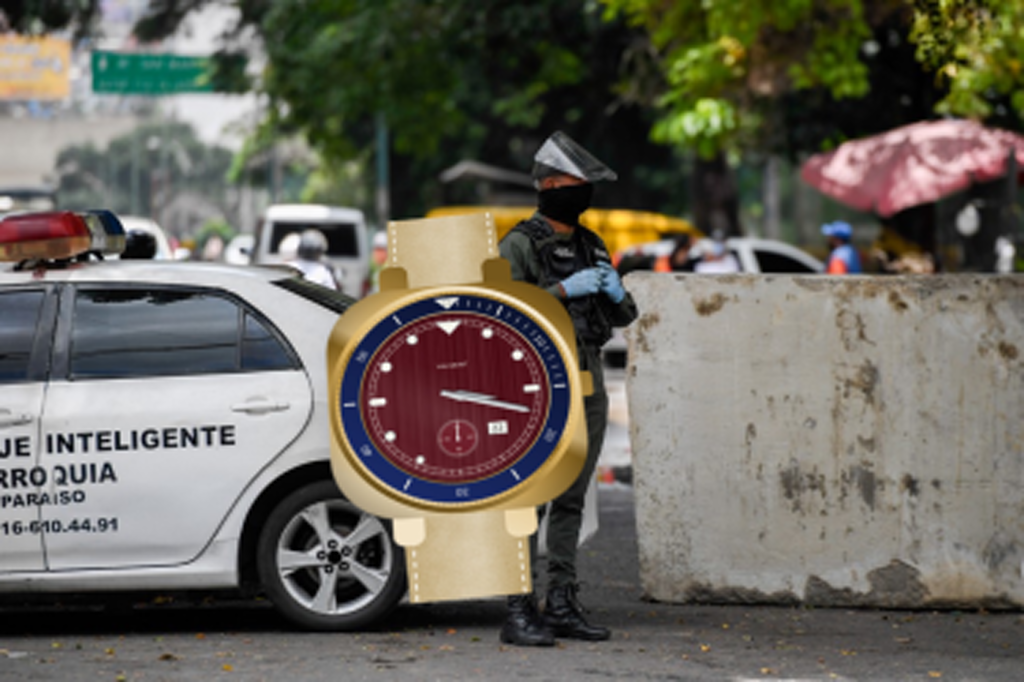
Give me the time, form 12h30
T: 3h18
